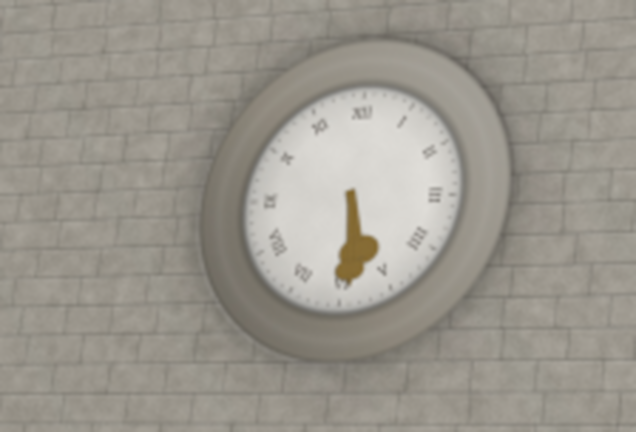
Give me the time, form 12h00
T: 5h29
